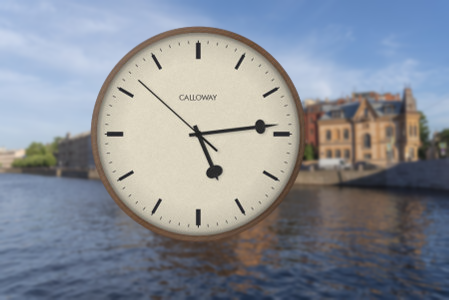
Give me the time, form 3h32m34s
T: 5h13m52s
